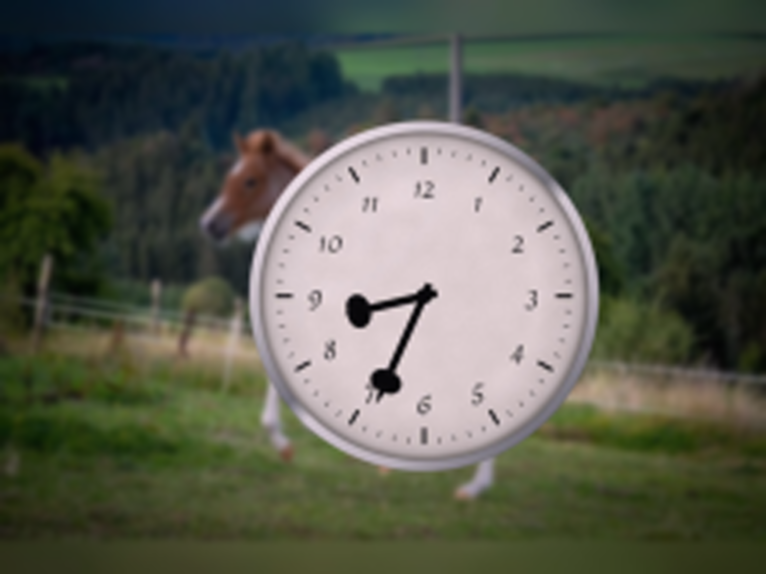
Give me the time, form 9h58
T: 8h34
